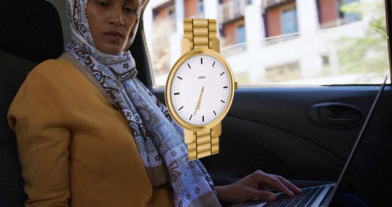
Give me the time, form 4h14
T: 6h34
